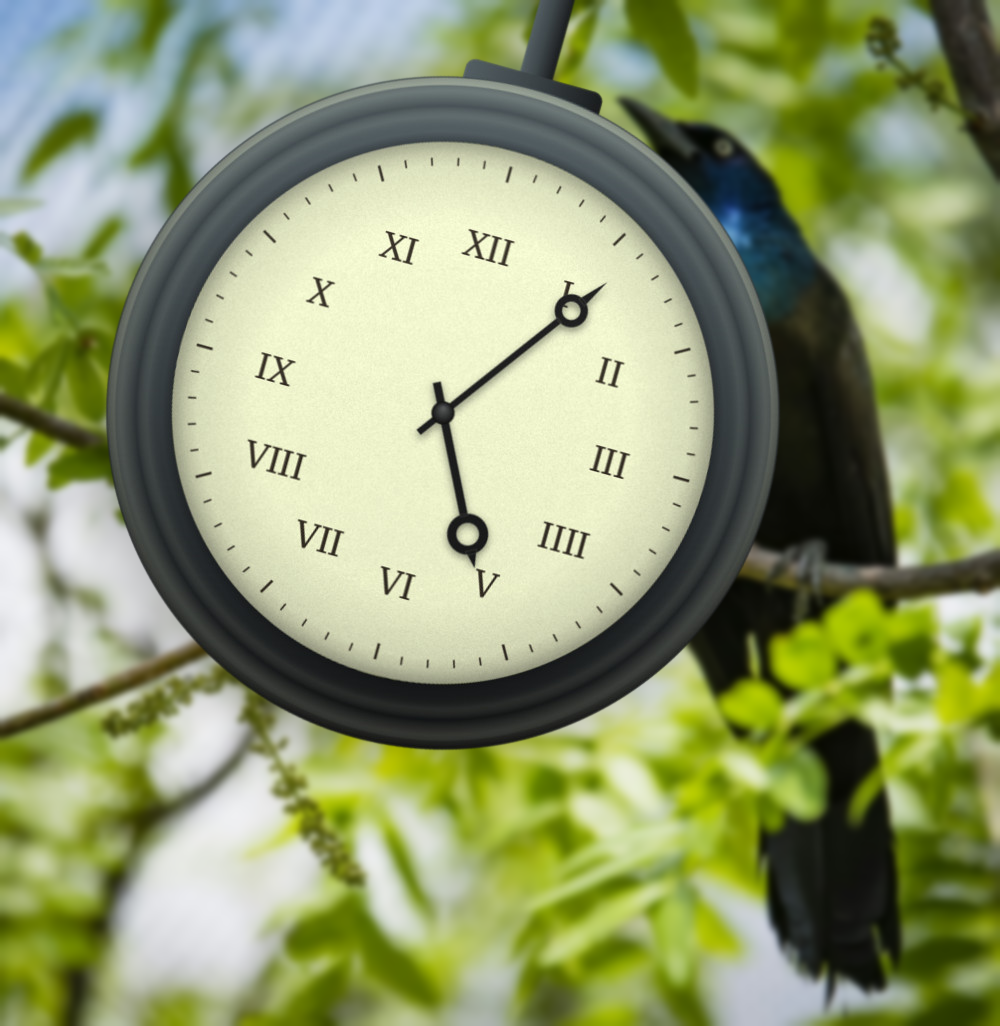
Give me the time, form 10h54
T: 5h06
